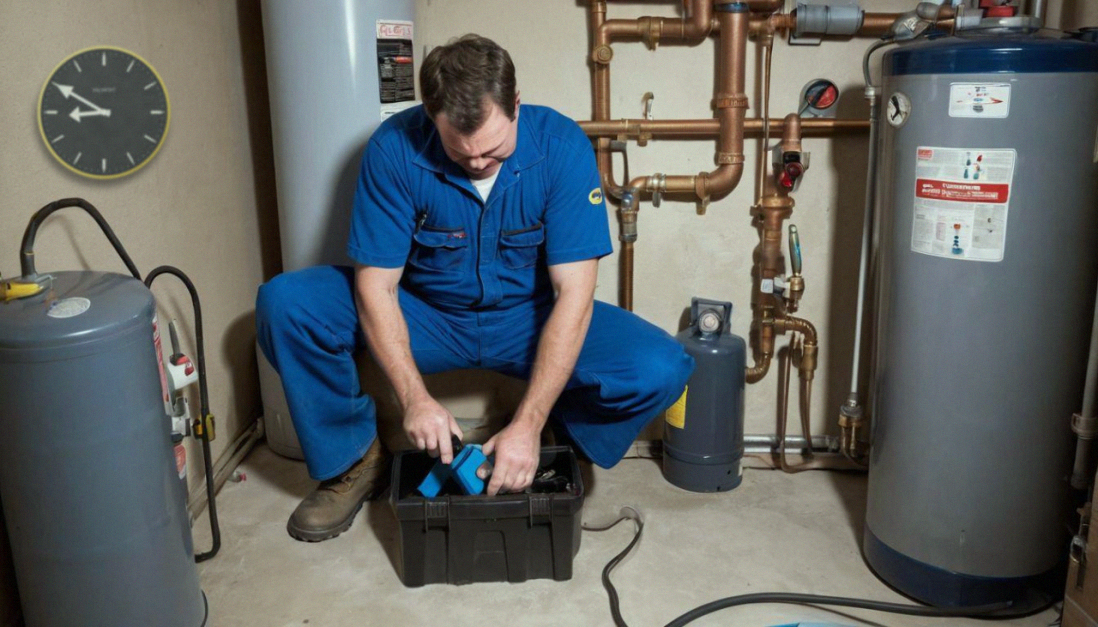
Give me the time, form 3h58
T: 8h50
